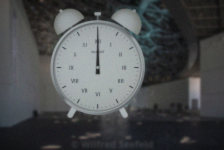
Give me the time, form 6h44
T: 12h00
